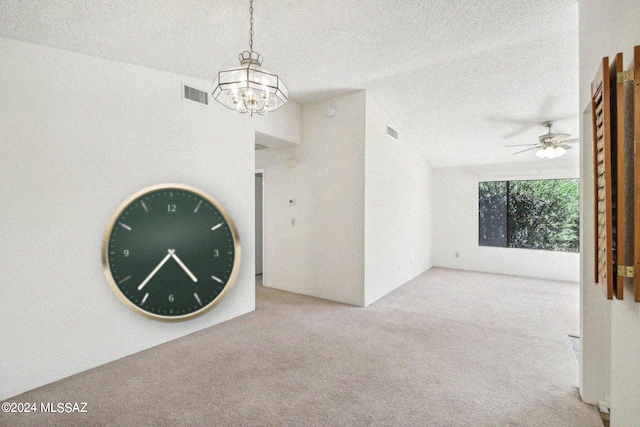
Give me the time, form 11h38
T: 4h37
